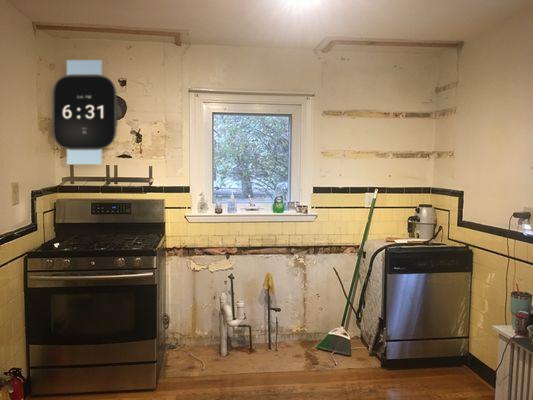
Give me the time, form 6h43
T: 6h31
